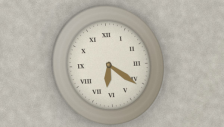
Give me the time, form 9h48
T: 6h21
